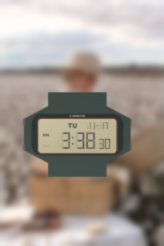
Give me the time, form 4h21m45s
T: 3h38m30s
